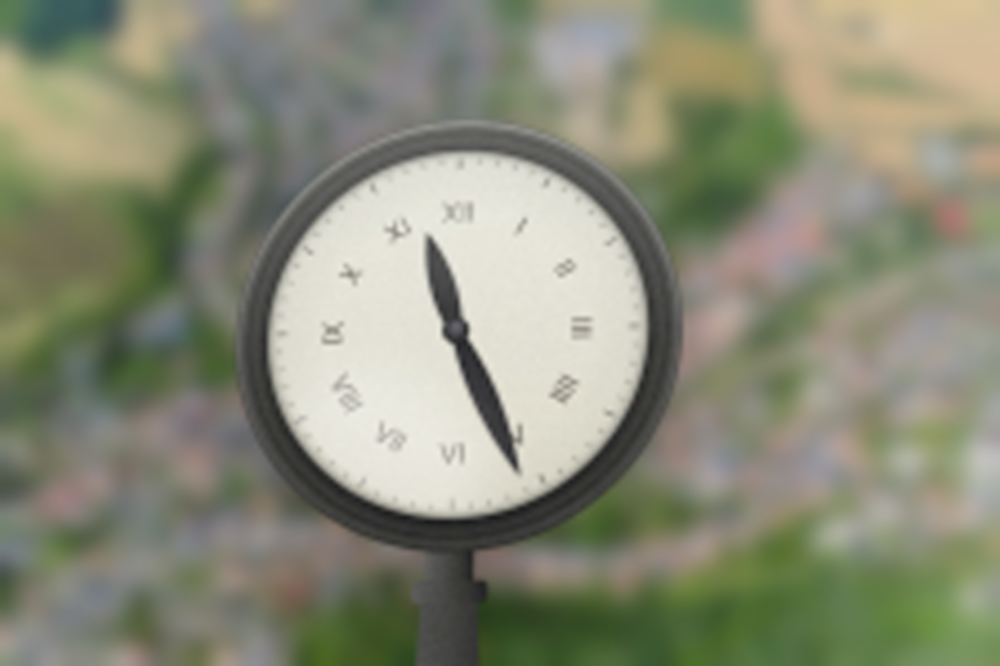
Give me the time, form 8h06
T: 11h26
